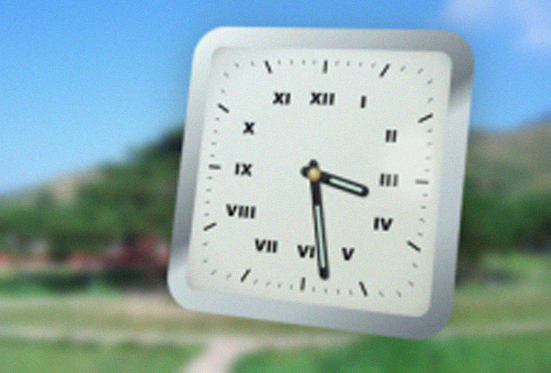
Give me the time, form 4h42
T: 3h28
